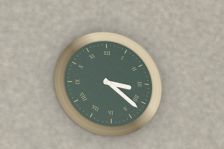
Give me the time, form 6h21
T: 3h22
